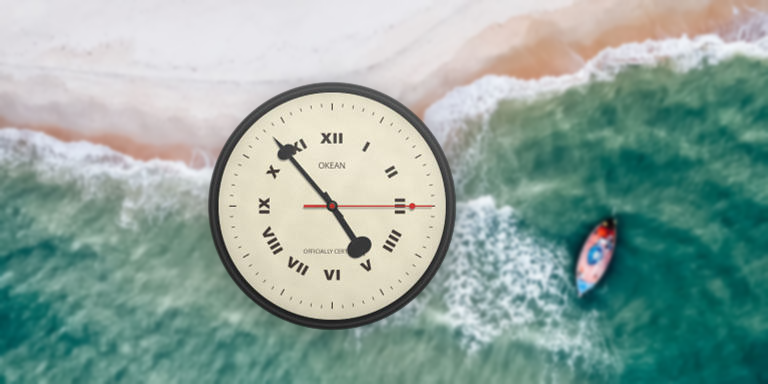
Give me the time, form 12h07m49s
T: 4h53m15s
